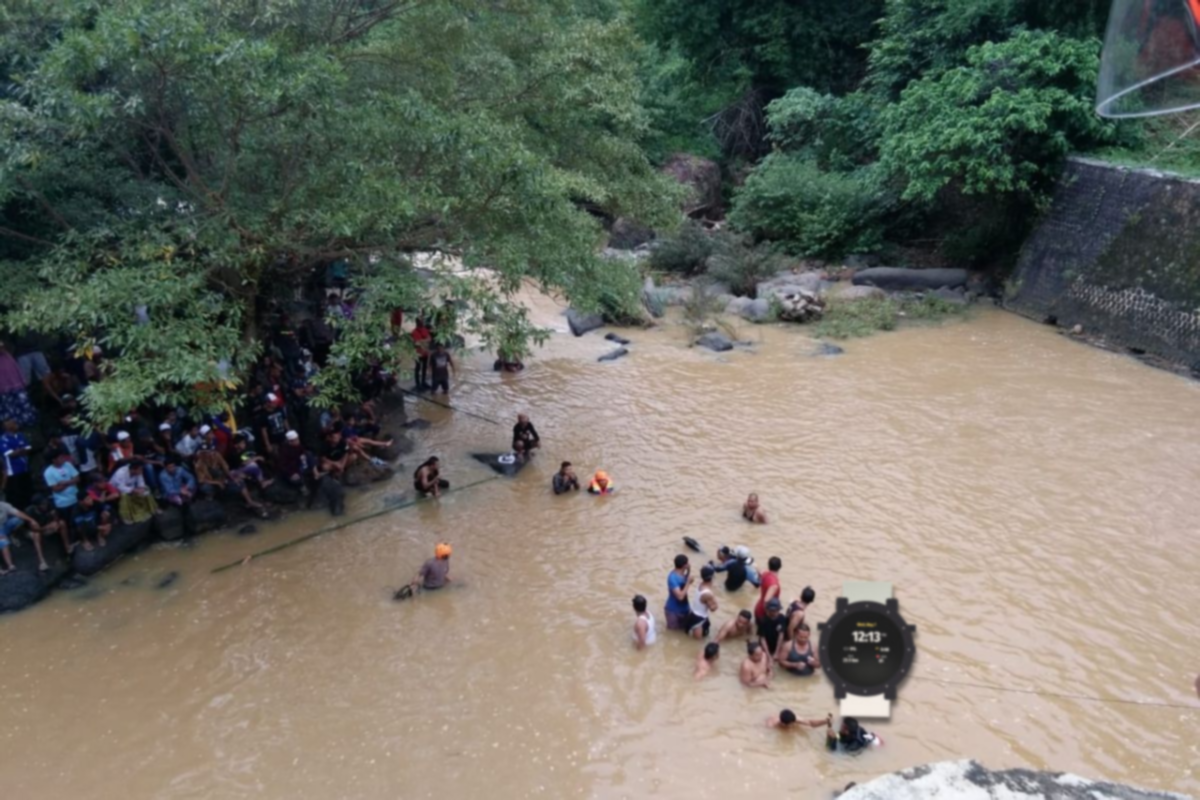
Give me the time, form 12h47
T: 12h13
